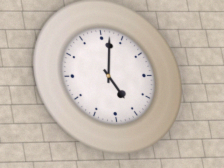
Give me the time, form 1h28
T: 5h02
